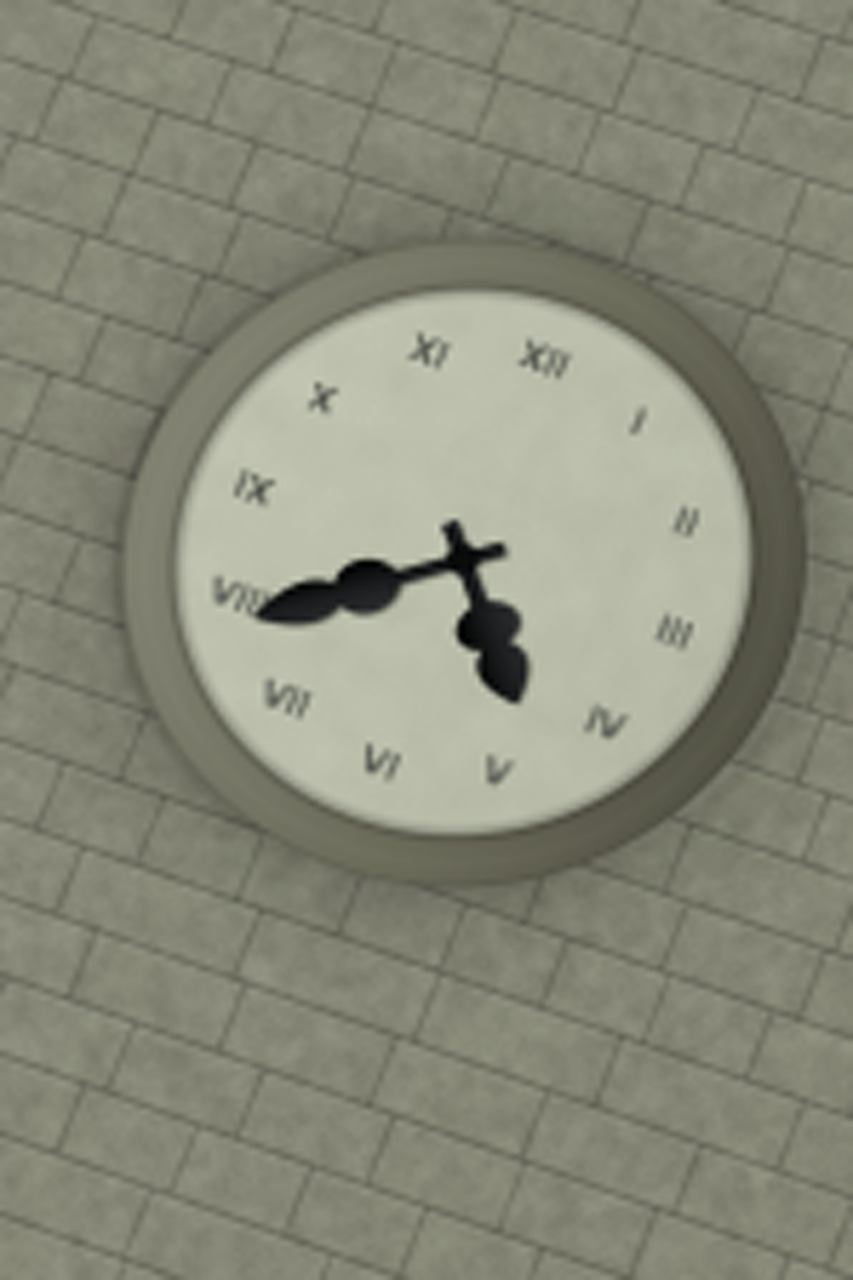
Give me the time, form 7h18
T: 4h39
